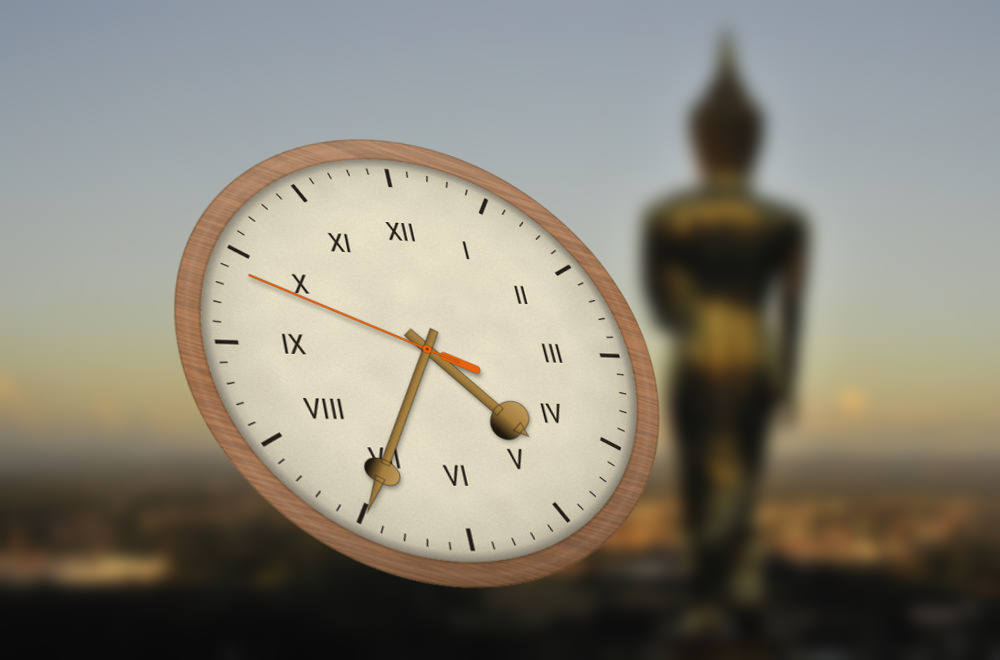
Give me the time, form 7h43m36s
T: 4h34m49s
